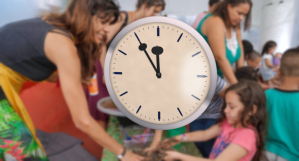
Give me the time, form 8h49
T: 11h55
